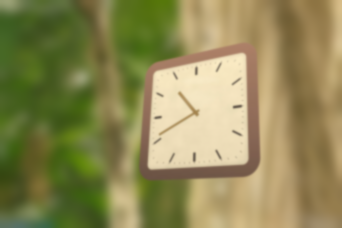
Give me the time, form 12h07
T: 10h41
